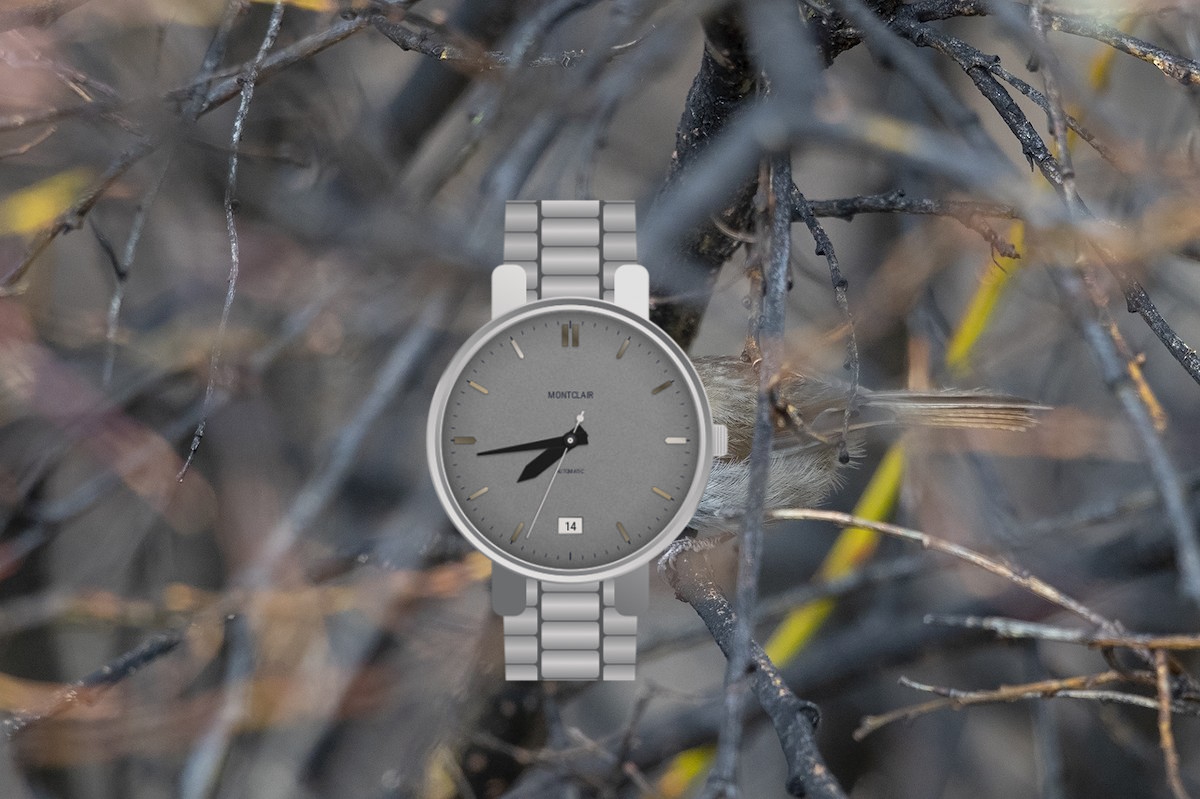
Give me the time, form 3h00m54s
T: 7h43m34s
